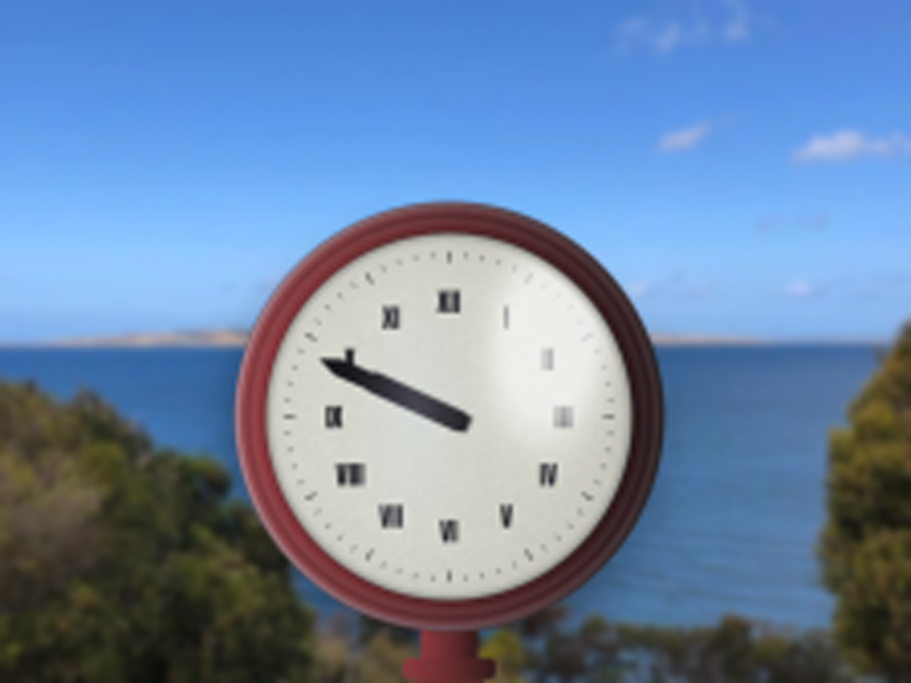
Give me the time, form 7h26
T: 9h49
